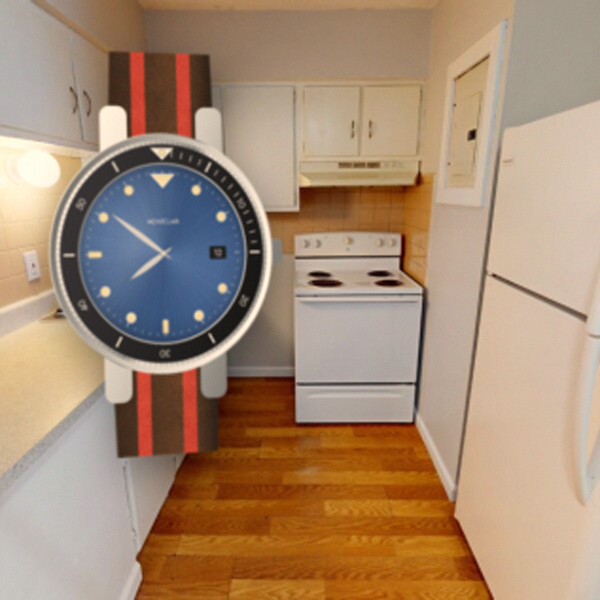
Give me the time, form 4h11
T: 7h51
